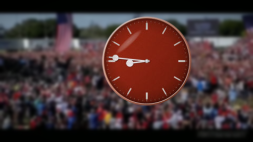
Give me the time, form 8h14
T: 8h46
